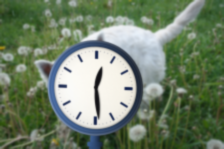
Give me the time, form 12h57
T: 12h29
